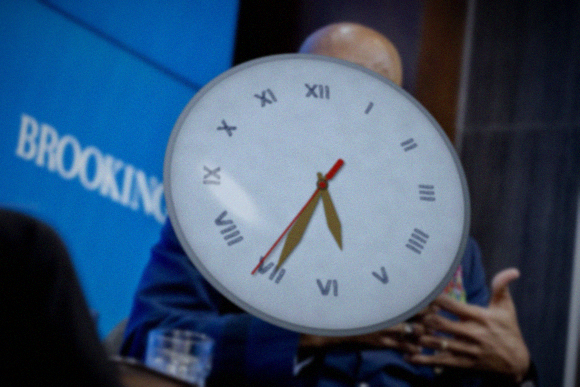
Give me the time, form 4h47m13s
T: 5h34m36s
